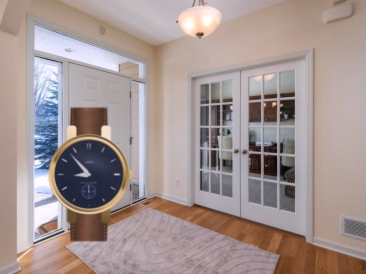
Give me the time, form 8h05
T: 8h53
